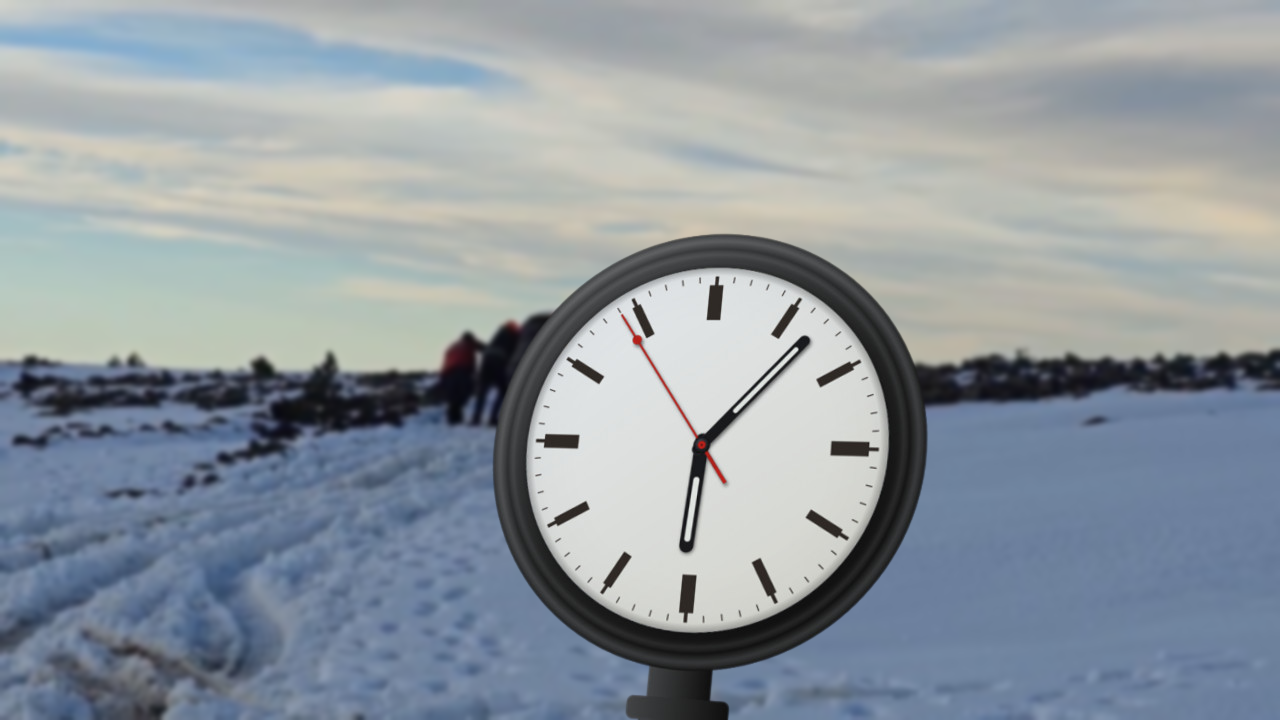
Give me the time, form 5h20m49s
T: 6h06m54s
